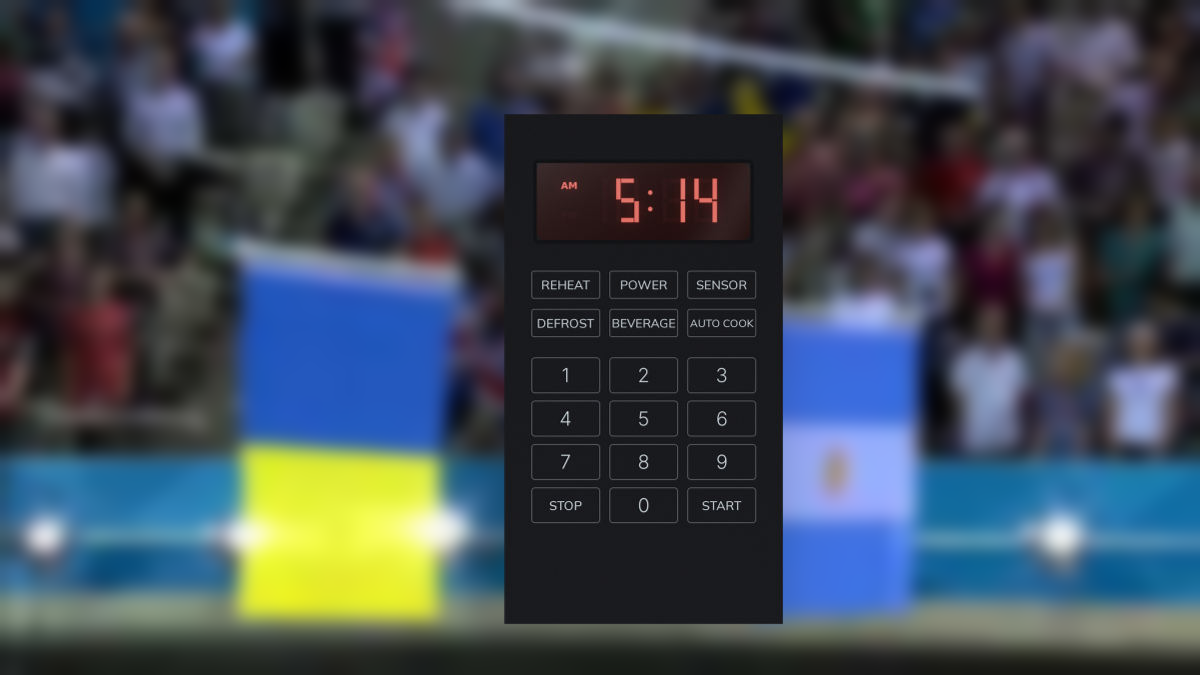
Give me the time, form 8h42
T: 5h14
